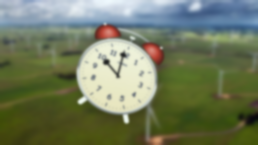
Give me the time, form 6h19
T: 9h59
